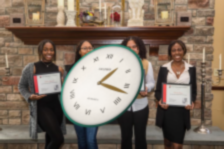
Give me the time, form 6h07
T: 1h17
